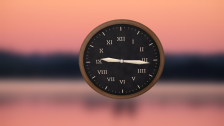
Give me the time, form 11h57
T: 9h16
